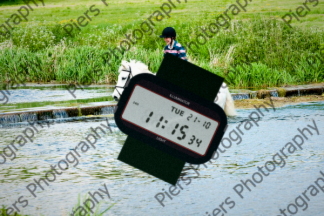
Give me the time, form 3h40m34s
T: 11h15m34s
